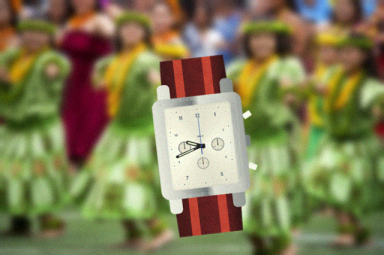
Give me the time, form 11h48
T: 9h42
